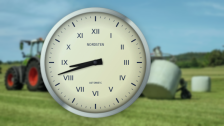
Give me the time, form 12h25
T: 8h42
